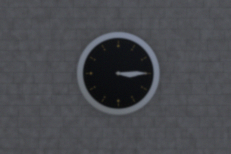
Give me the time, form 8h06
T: 3h15
